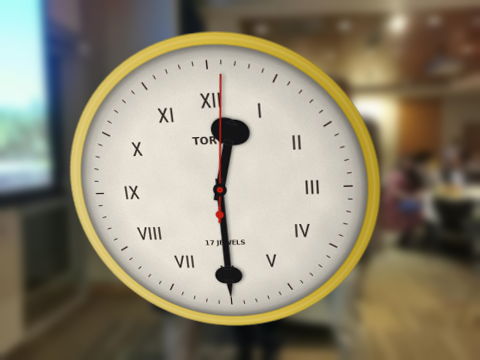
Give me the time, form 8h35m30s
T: 12h30m01s
